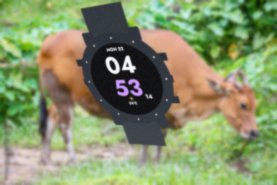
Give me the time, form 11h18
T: 4h53
